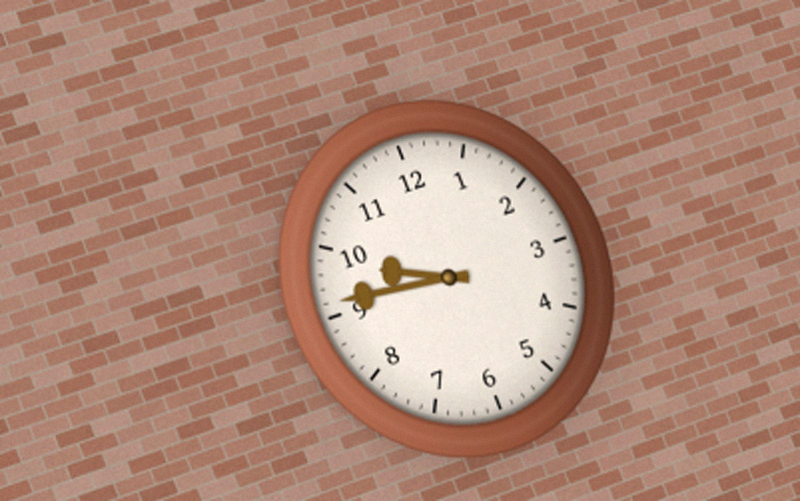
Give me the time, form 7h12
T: 9h46
